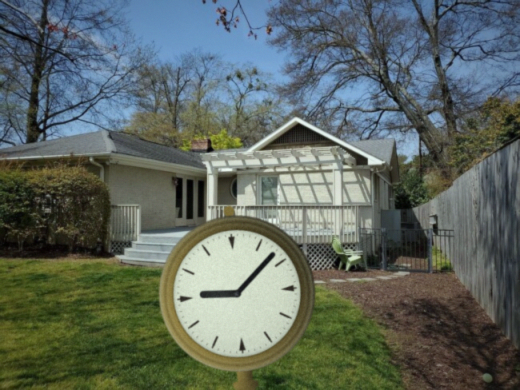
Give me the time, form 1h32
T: 9h08
